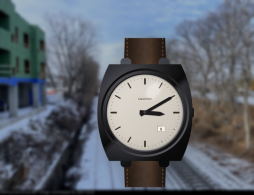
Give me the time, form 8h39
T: 3h10
